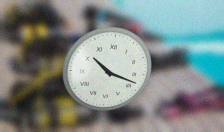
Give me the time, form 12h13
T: 10h18
